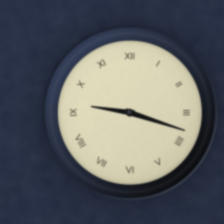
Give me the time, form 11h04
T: 9h18
